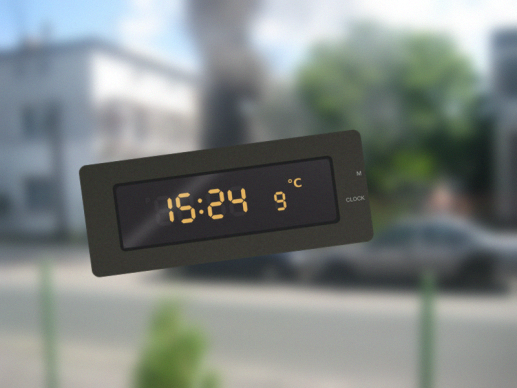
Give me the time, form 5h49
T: 15h24
